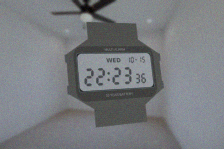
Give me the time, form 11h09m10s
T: 22h23m36s
